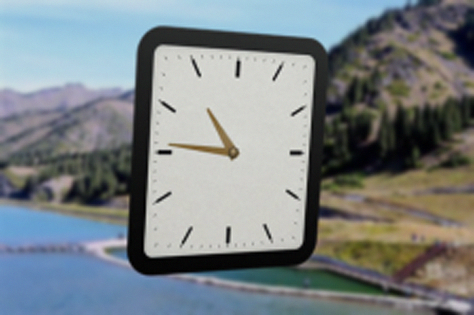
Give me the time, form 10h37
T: 10h46
